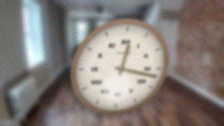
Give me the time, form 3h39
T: 12h17
